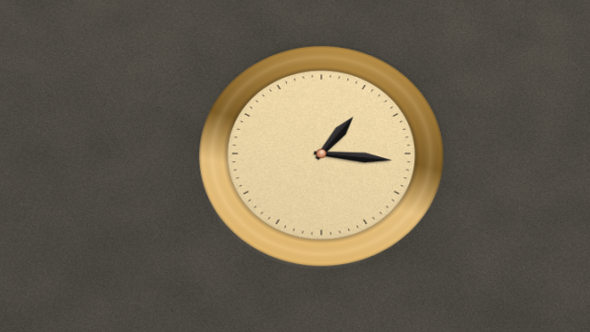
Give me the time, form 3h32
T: 1h16
